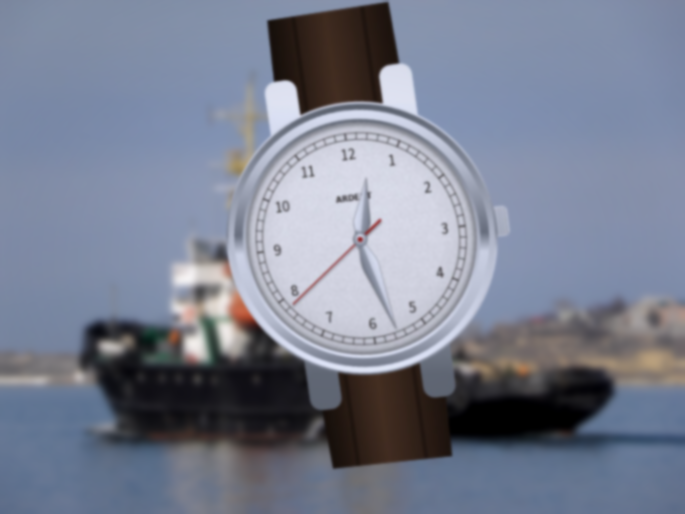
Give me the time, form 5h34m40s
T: 12h27m39s
